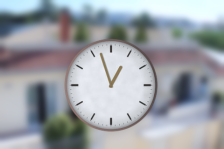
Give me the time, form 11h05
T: 12h57
